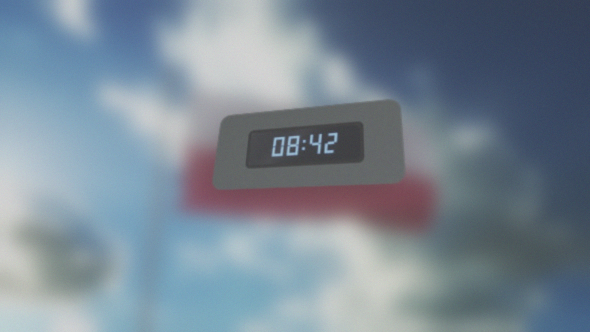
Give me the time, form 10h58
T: 8h42
